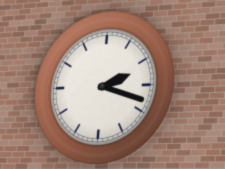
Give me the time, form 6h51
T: 2h18
